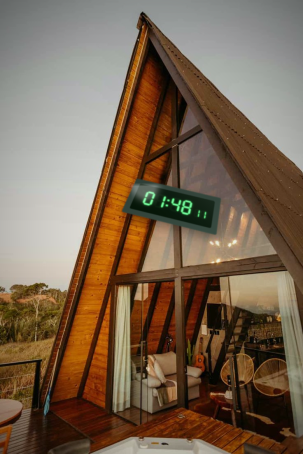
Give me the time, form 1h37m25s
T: 1h48m11s
